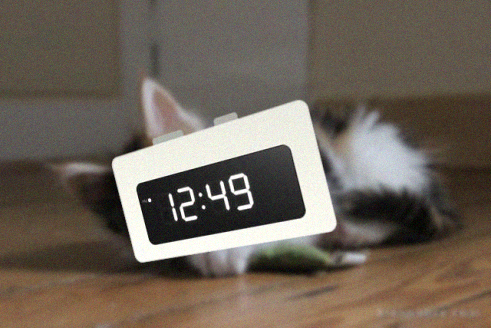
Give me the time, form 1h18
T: 12h49
